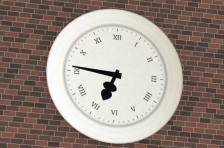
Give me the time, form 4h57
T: 6h46
